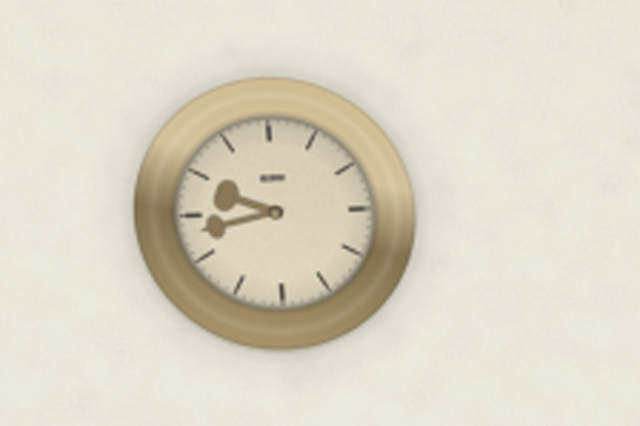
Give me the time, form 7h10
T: 9h43
